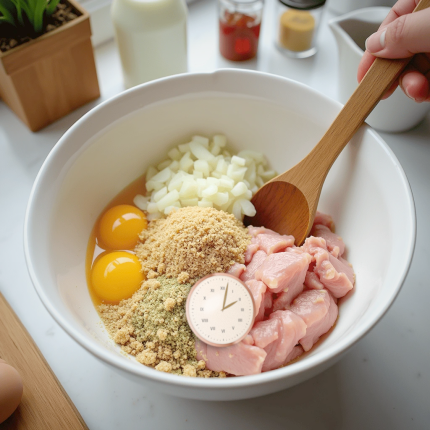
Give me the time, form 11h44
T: 2h02
